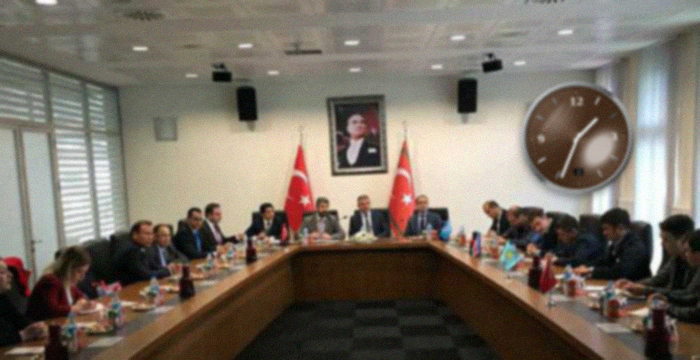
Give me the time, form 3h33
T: 1h34
